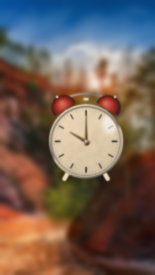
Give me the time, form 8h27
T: 10h00
